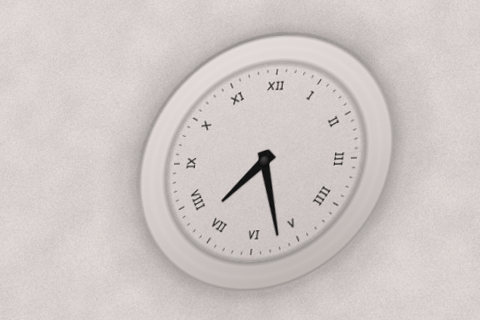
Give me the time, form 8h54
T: 7h27
